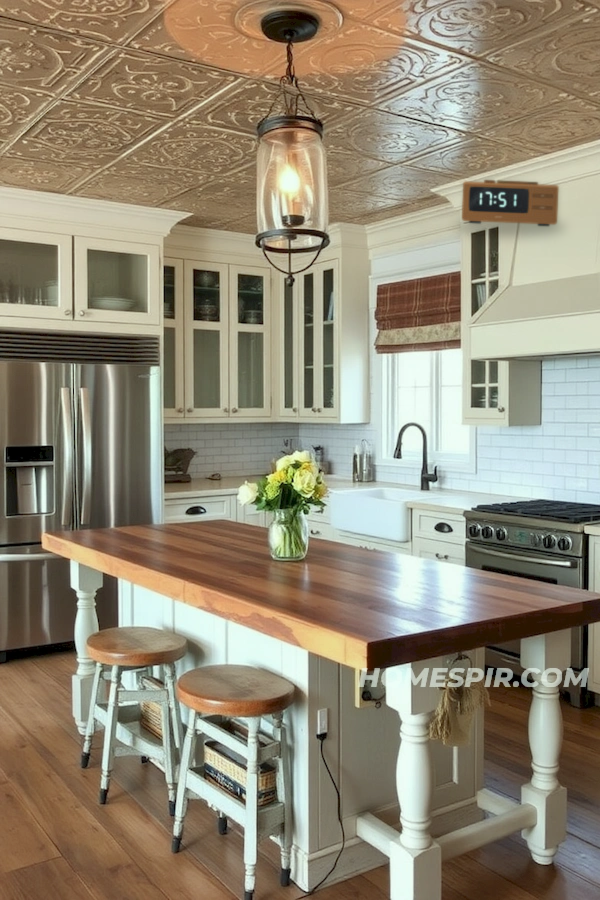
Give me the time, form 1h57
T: 17h51
